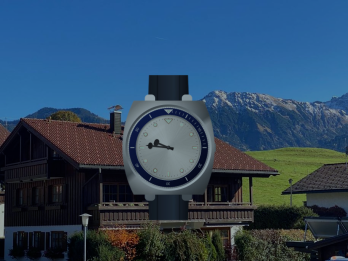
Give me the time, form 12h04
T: 9h46
